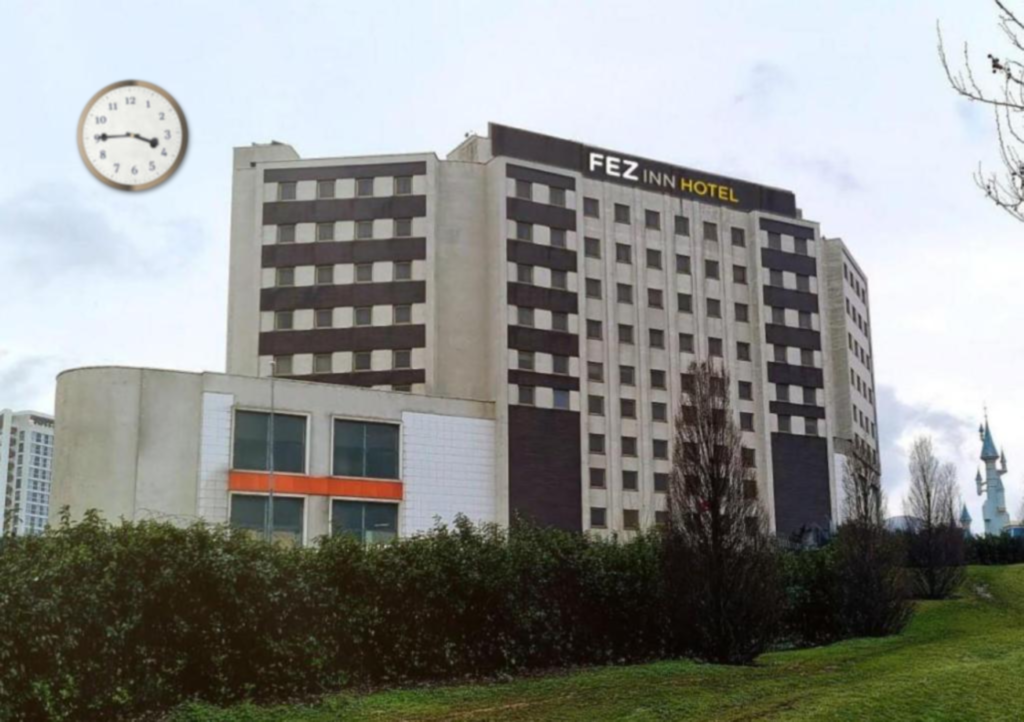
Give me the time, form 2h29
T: 3h45
